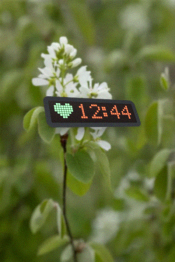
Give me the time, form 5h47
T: 12h44
